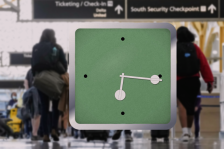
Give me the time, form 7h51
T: 6h16
